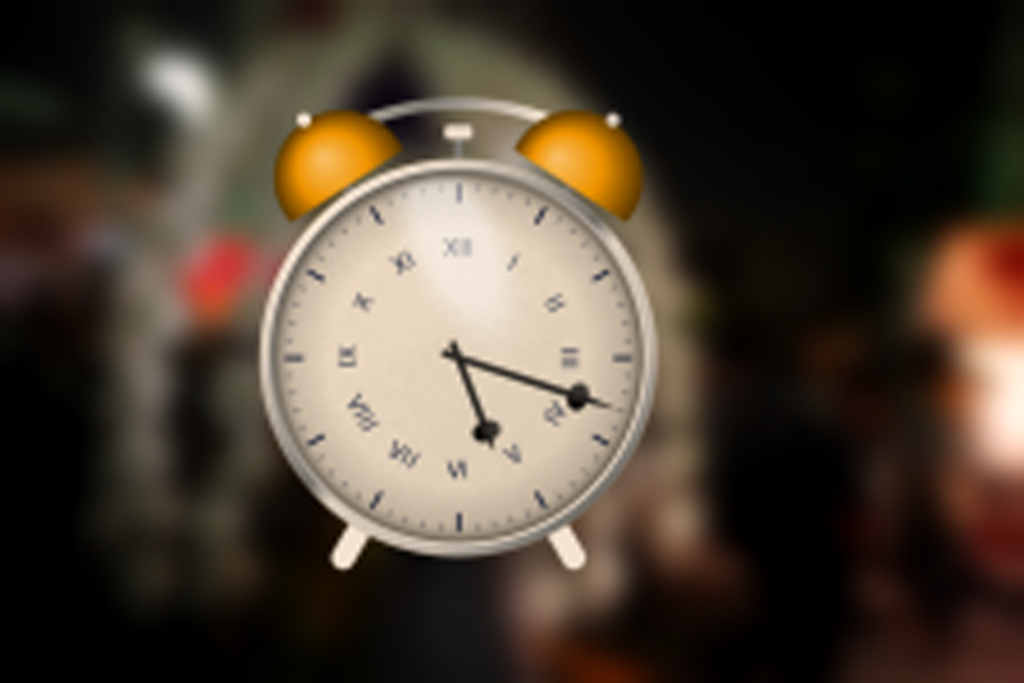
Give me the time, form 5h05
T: 5h18
